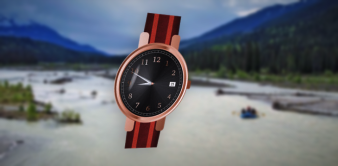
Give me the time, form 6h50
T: 8h49
